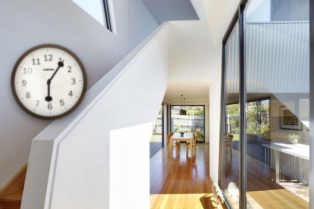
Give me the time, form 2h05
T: 6h06
